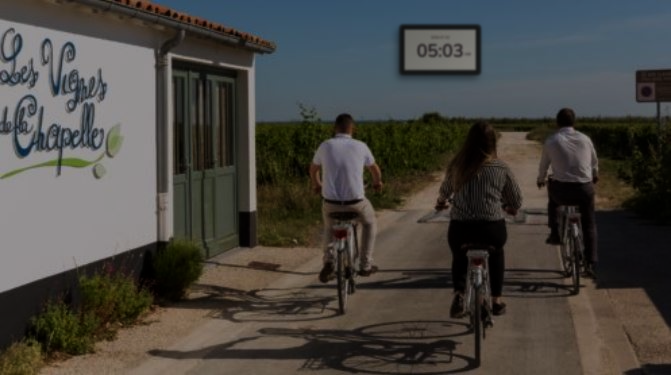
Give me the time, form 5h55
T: 5h03
